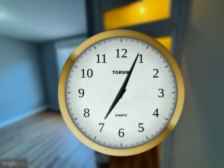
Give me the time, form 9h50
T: 7h04
